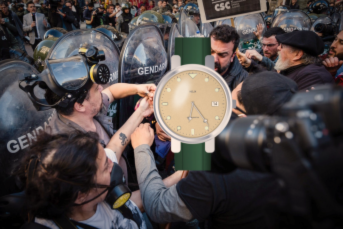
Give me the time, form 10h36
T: 6h24
